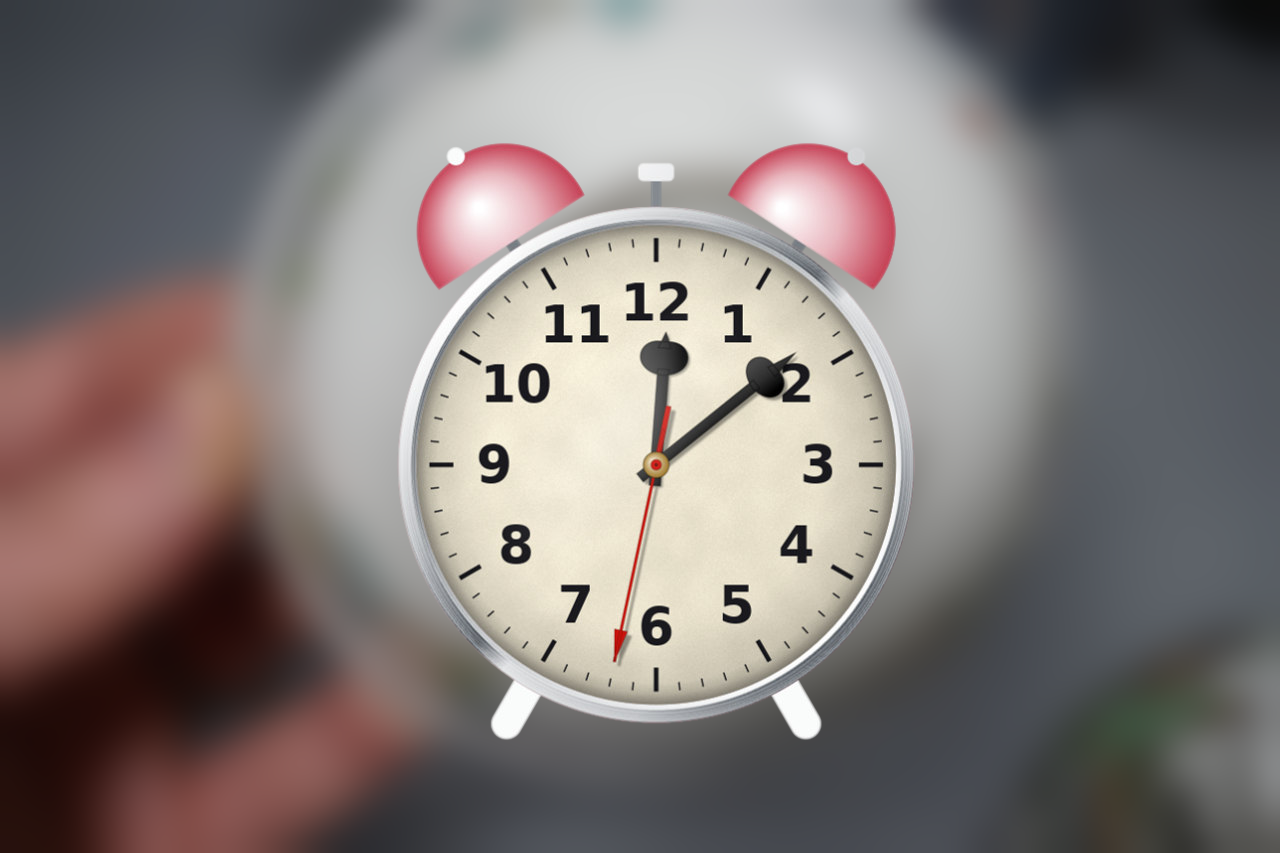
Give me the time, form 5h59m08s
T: 12h08m32s
